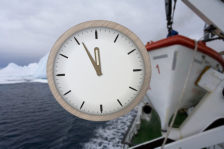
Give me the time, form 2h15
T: 11h56
